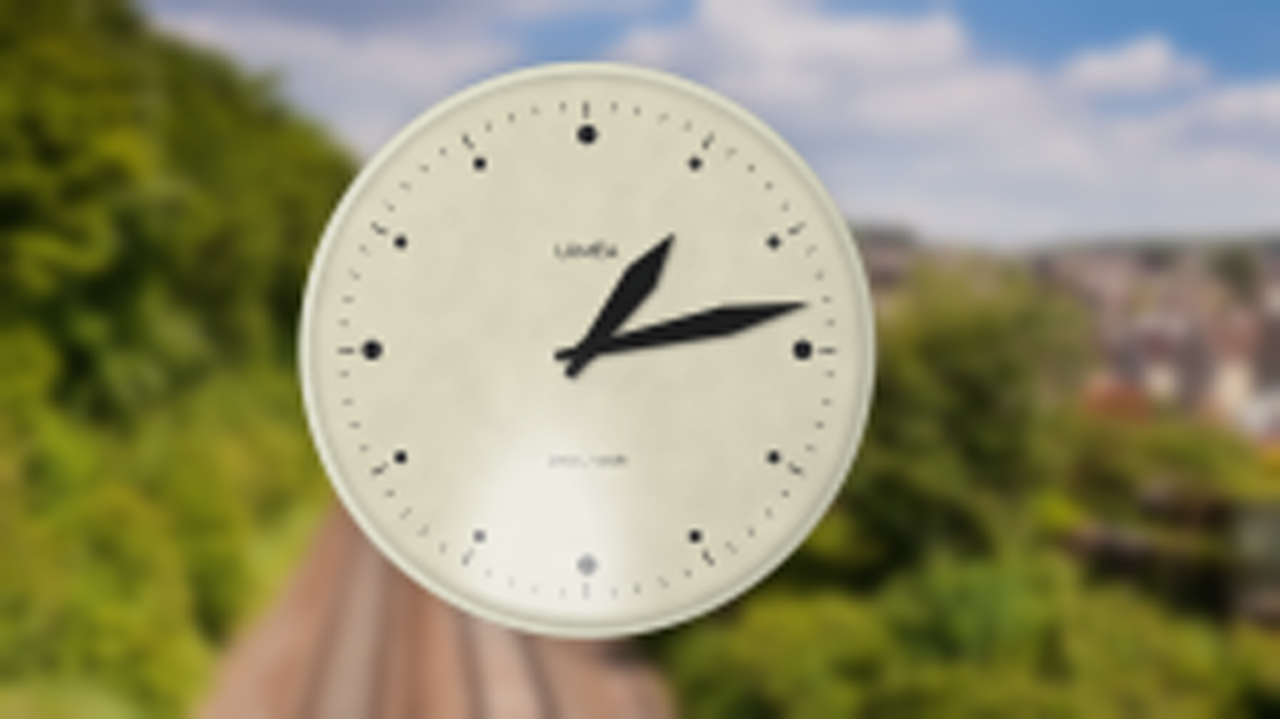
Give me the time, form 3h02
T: 1h13
